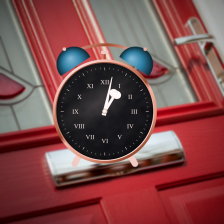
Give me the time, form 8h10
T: 1h02
